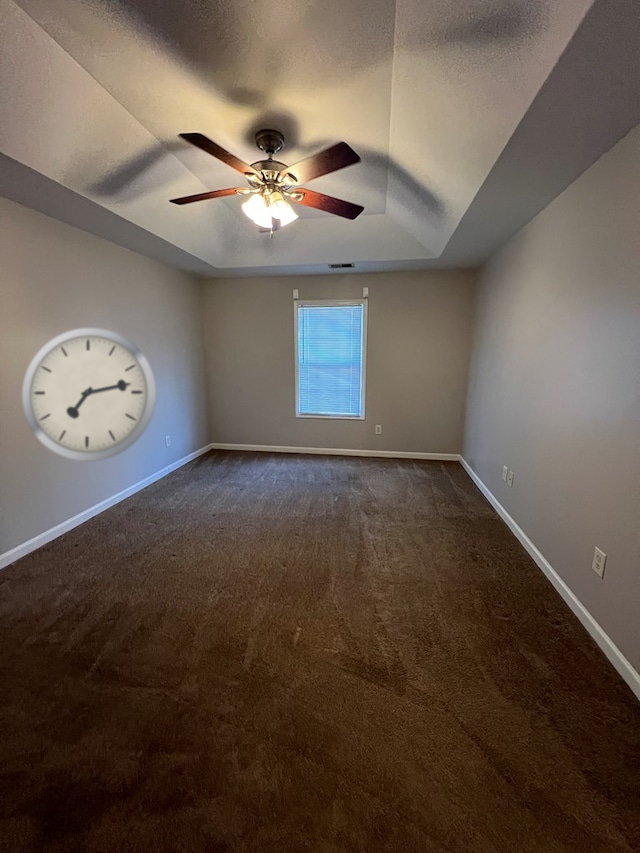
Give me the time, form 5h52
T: 7h13
